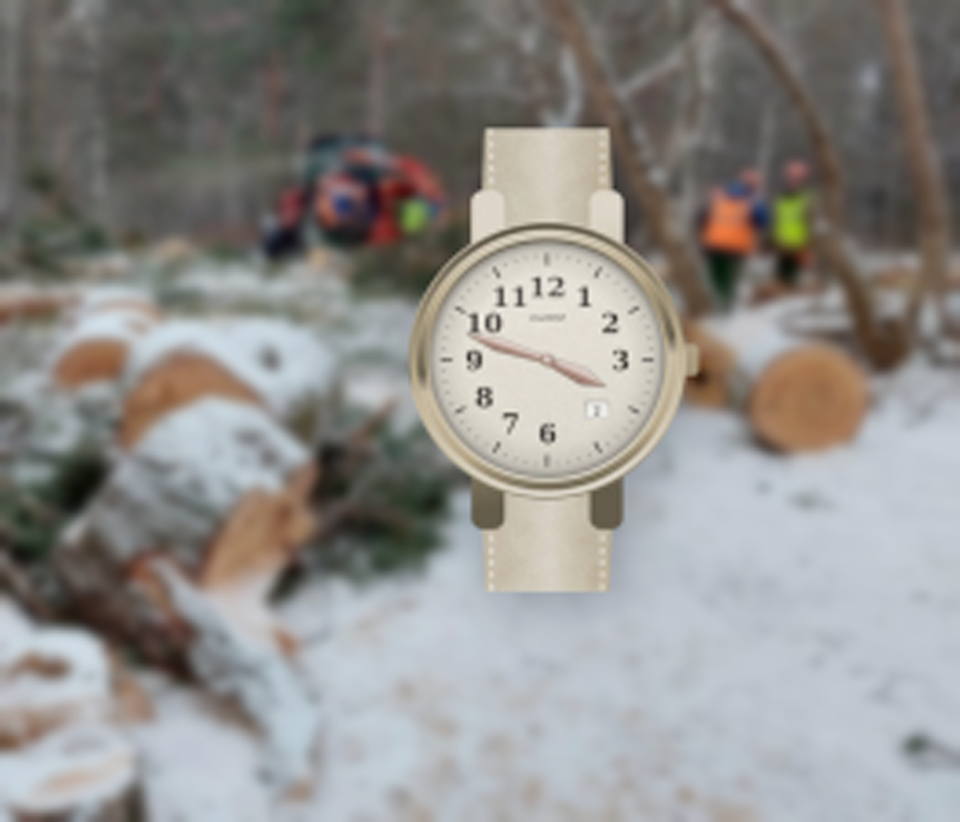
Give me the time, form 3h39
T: 3h48
